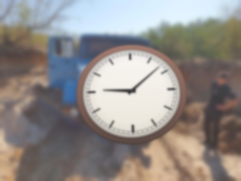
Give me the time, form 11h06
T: 9h08
